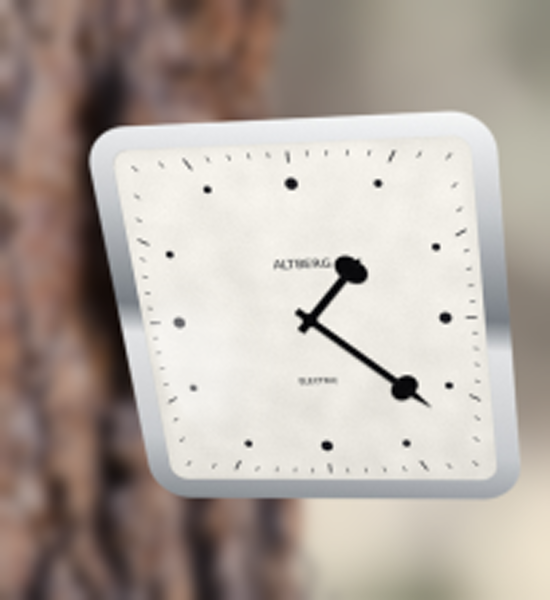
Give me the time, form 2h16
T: 1h22
